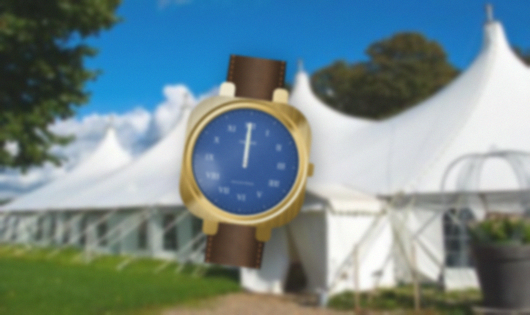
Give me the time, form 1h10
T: 12h00
